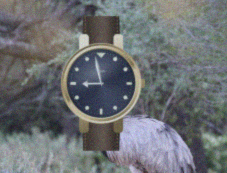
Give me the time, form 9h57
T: 8h58
